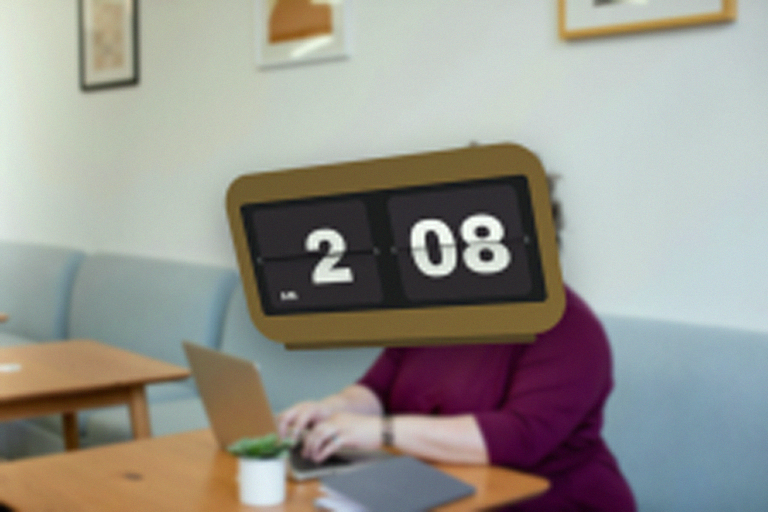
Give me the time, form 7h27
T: 2h08
